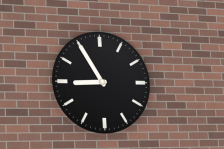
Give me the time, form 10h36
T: 8h55
